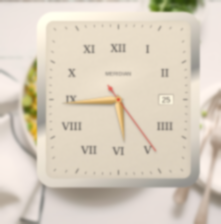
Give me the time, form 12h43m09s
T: 5h44m24s
